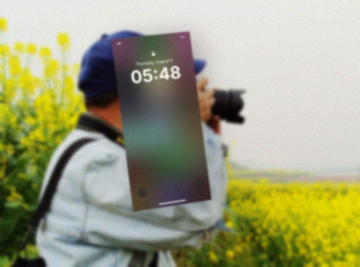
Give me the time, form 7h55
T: 5h48
